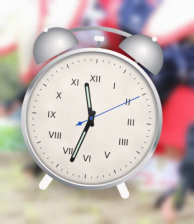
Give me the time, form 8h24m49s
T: 11h33m10s
